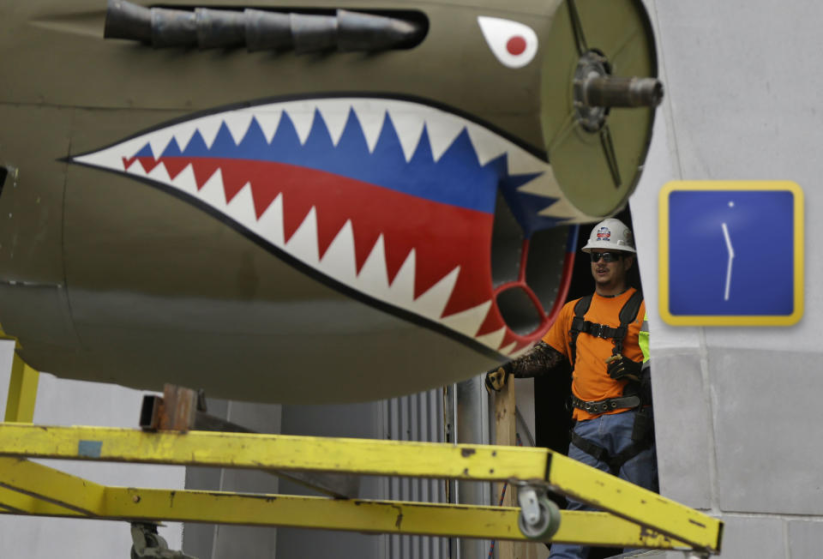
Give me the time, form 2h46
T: 11h31
